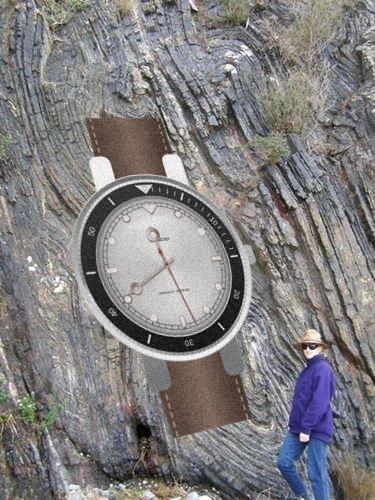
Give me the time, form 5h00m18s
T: 11h40m28s
